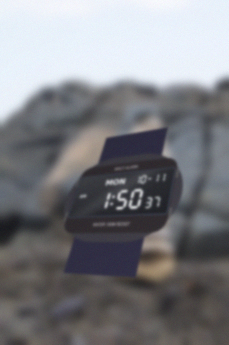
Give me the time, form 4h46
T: 1h50
